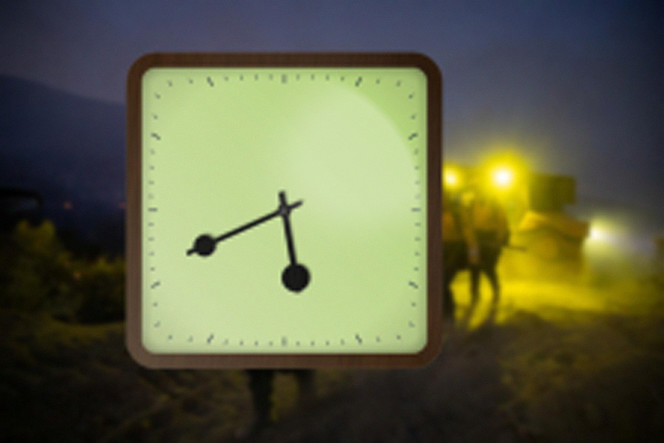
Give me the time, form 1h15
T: 5h41
